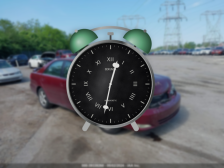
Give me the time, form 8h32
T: 12h32
